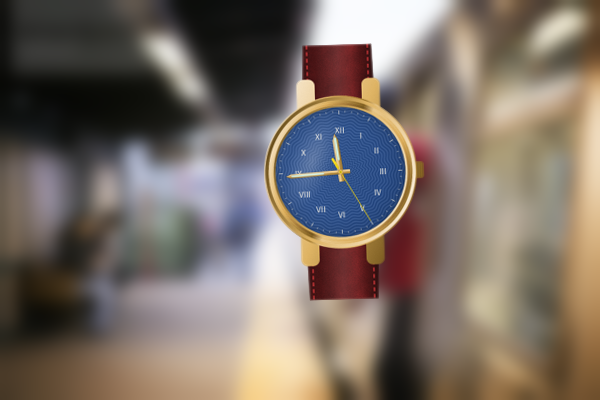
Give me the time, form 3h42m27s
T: 11h44m25s
